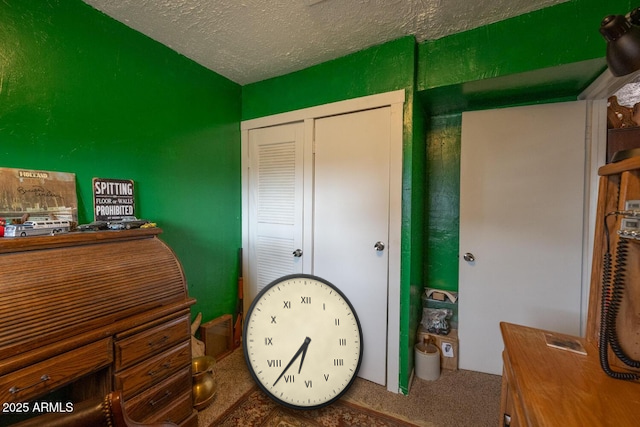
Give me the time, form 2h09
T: 6h37
